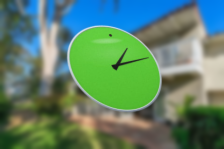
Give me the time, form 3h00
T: 1h12
